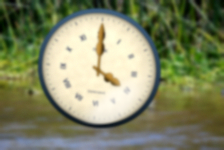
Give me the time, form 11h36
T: 4h00
